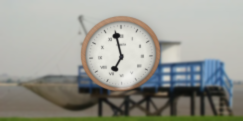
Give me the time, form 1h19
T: 6h58
